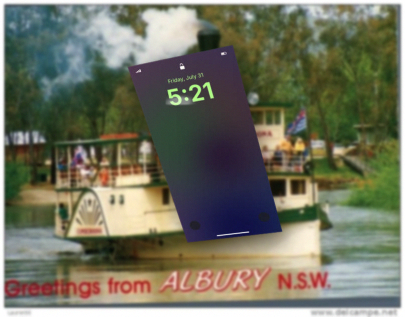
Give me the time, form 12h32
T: 5h21
